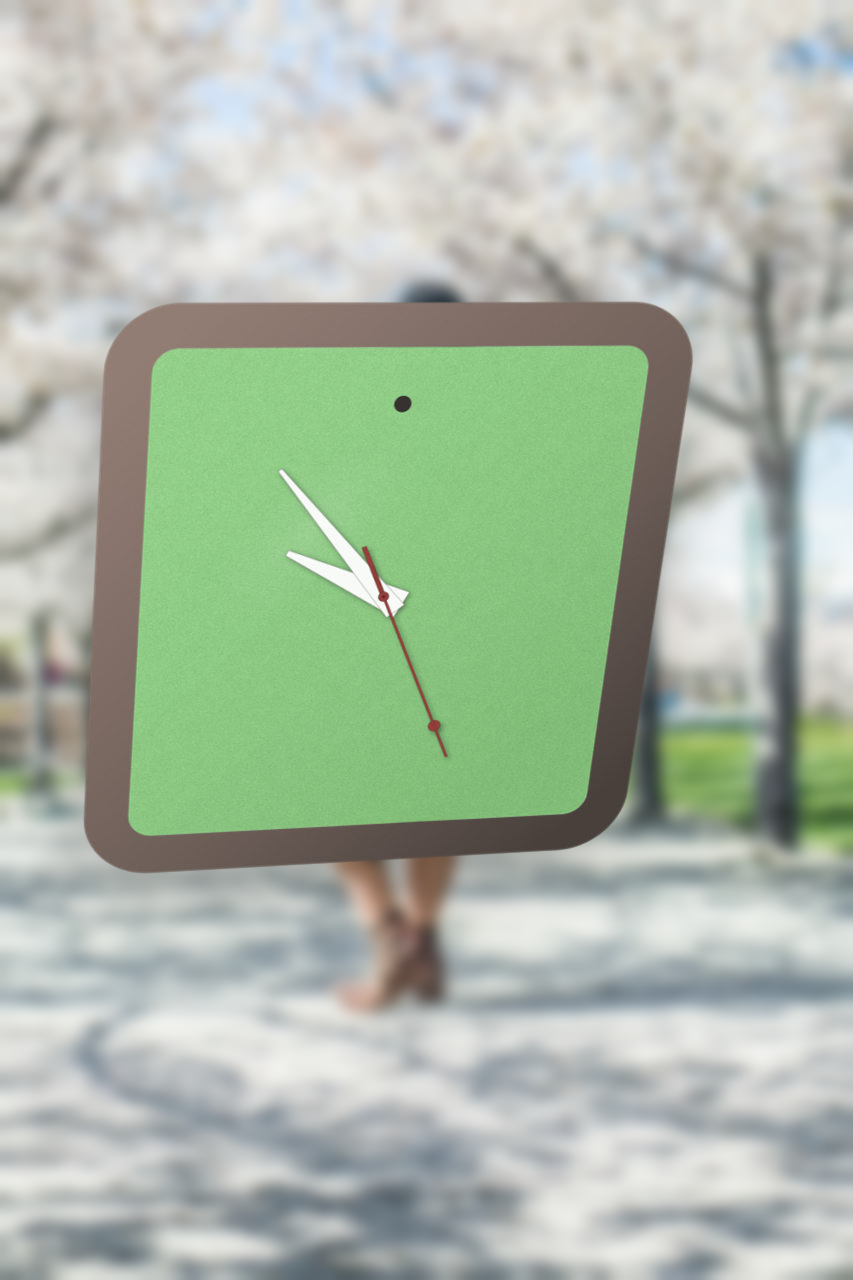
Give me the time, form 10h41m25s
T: 9h53m26s
